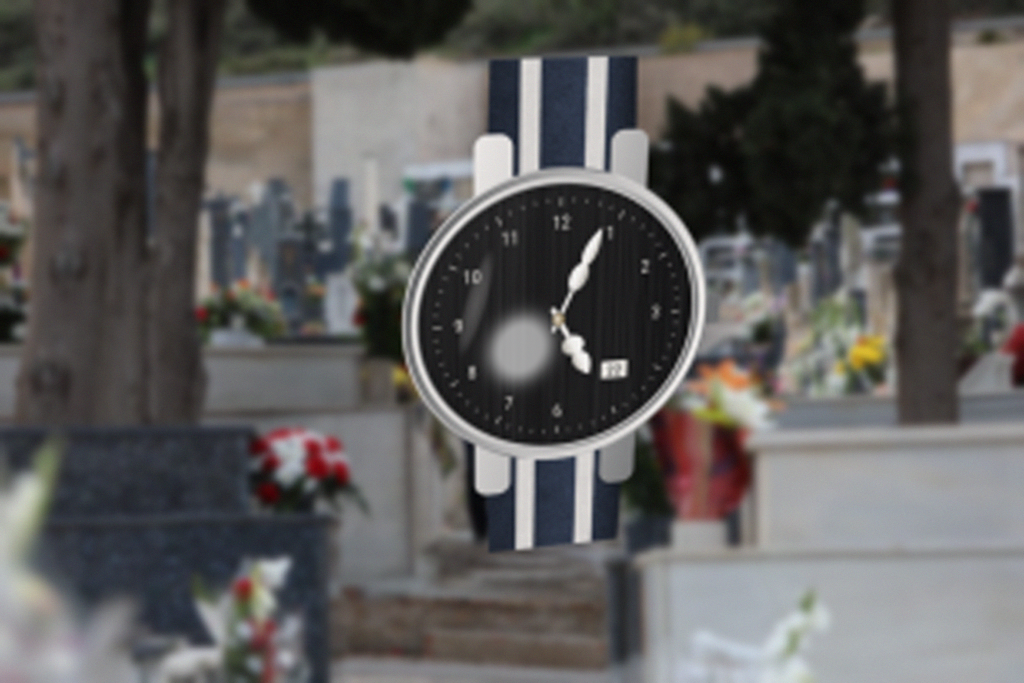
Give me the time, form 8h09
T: 5h04
